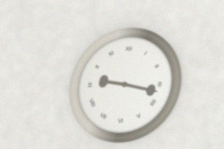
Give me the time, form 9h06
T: 9h17
